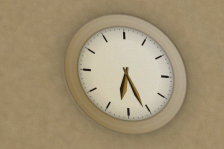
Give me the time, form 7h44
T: 6h26
